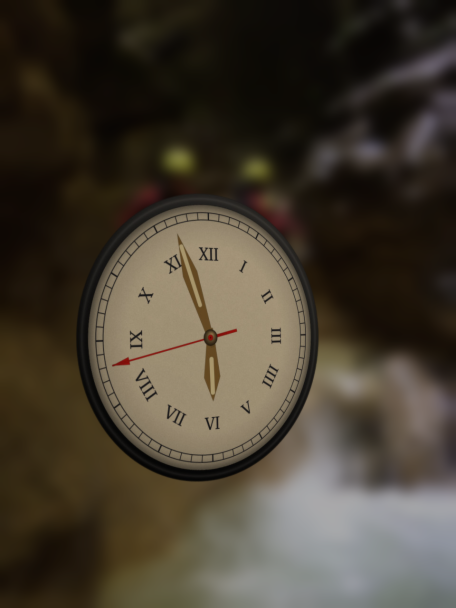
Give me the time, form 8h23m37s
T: 5h56m43s
